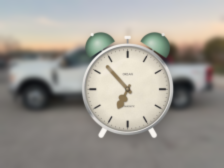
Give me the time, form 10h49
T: 6h53
